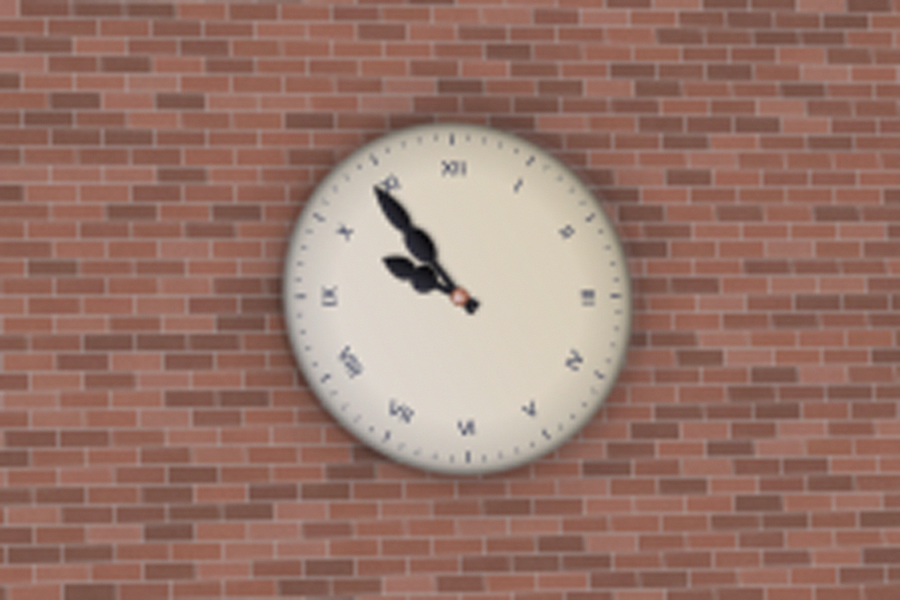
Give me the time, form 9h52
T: 9h54
